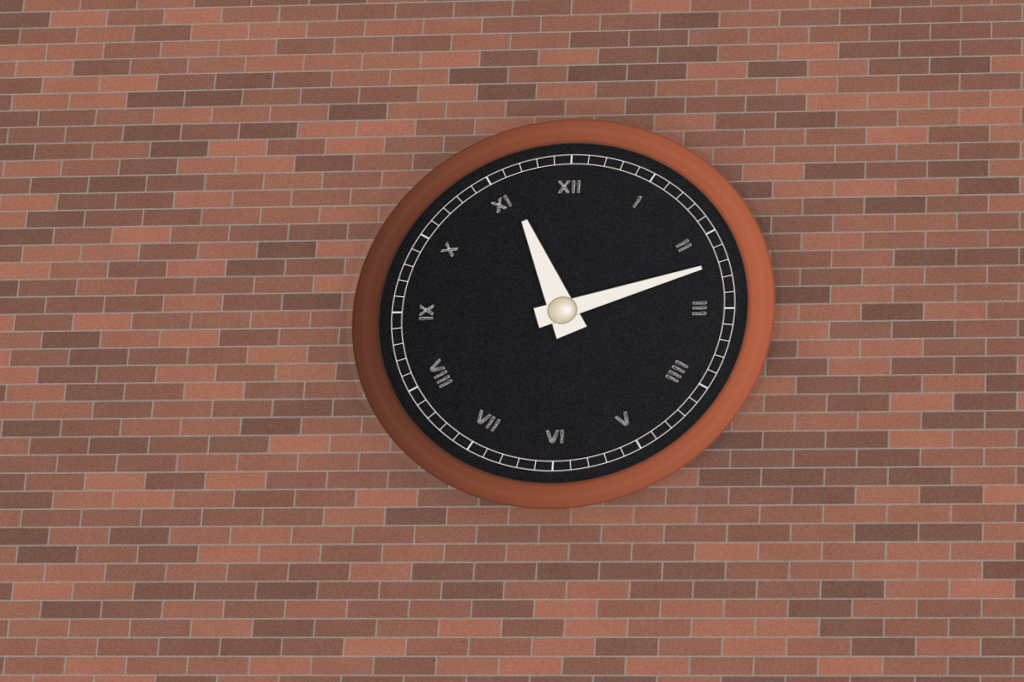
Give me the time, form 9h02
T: 11h12
